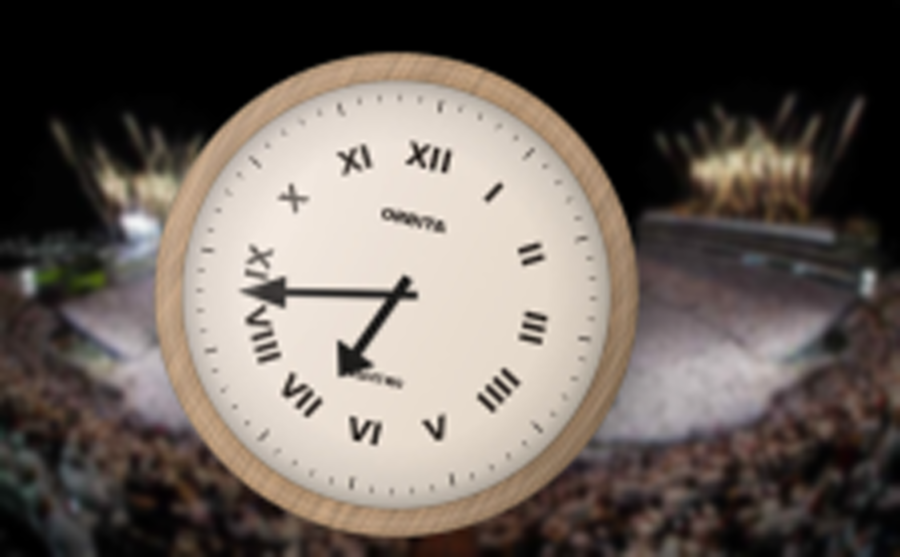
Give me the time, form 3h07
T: 6h43
